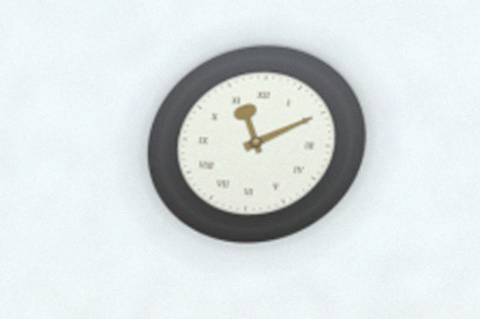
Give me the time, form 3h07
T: 11h10
